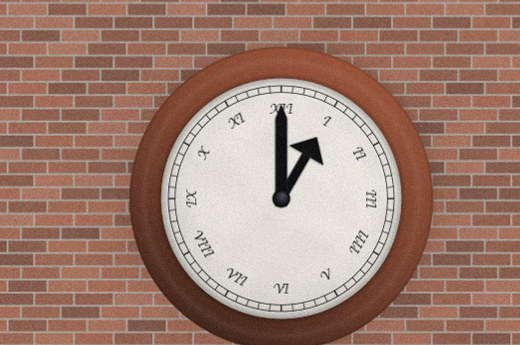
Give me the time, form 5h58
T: 1h00
